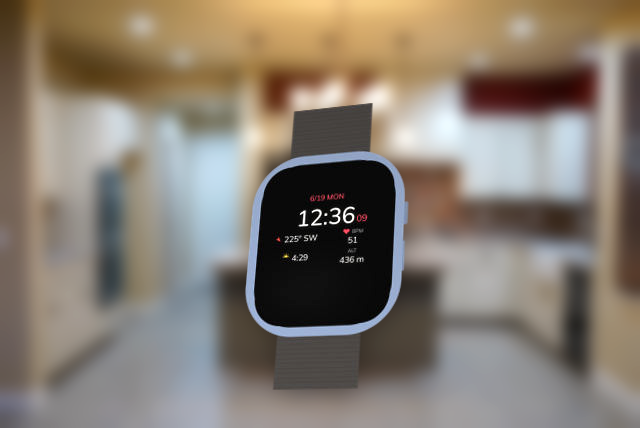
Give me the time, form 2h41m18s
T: 12h36m09s
